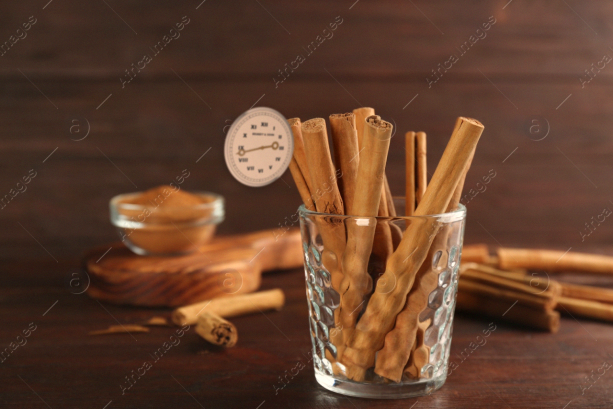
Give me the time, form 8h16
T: 2h43
